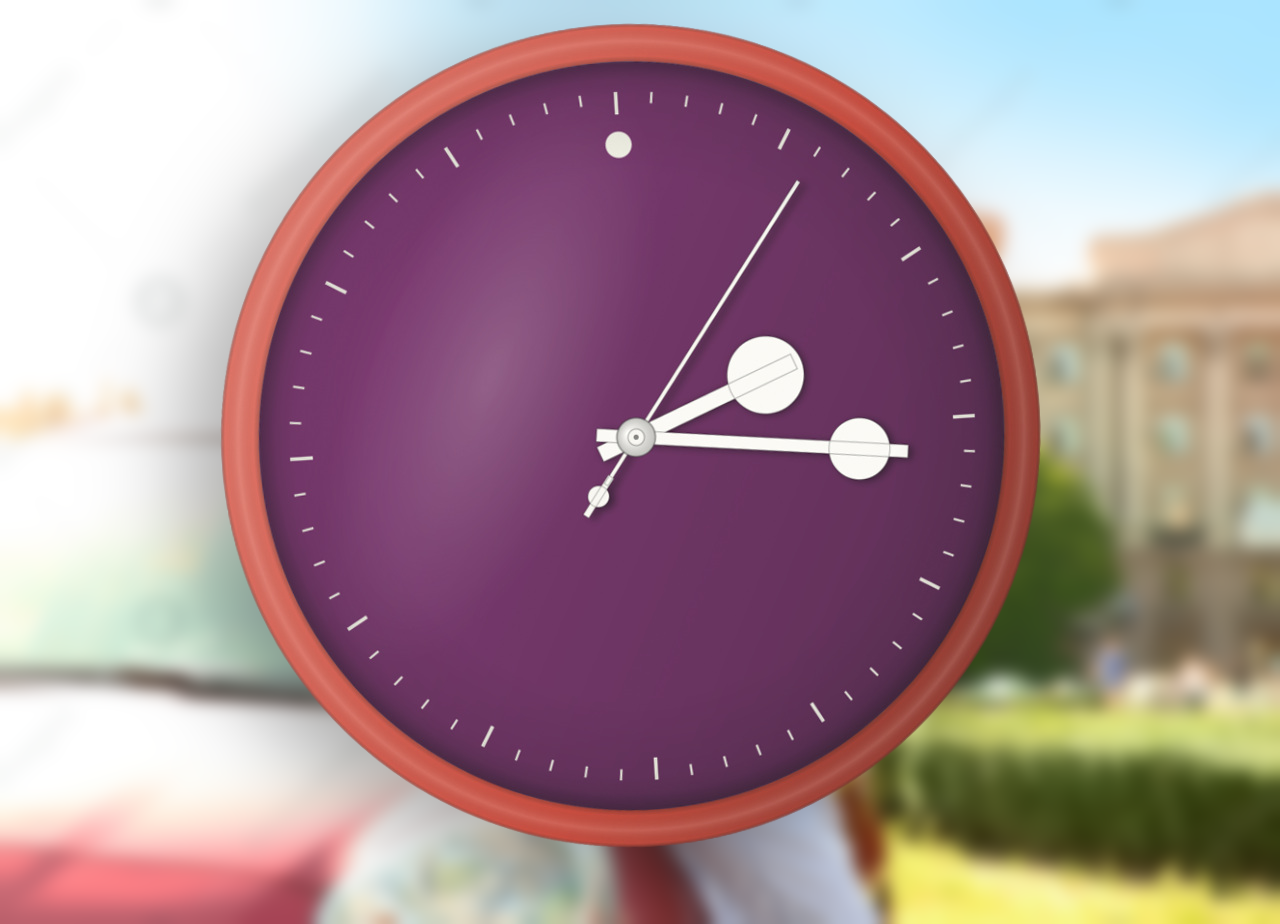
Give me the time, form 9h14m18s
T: 2h16m06s
